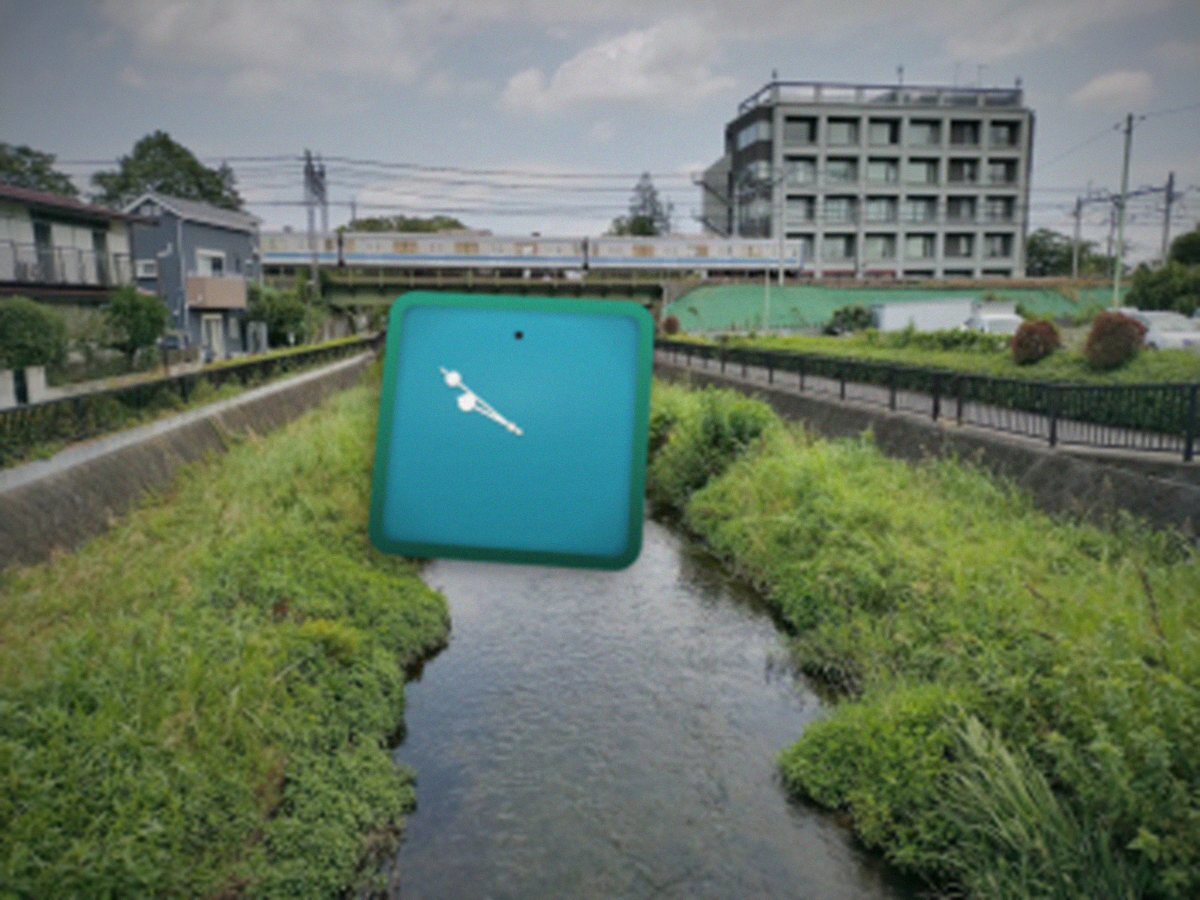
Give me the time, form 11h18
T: 9h51
